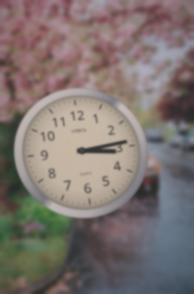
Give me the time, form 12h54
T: 3h14
